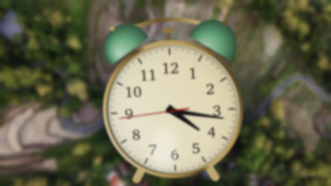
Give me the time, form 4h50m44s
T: 4h16m44s
